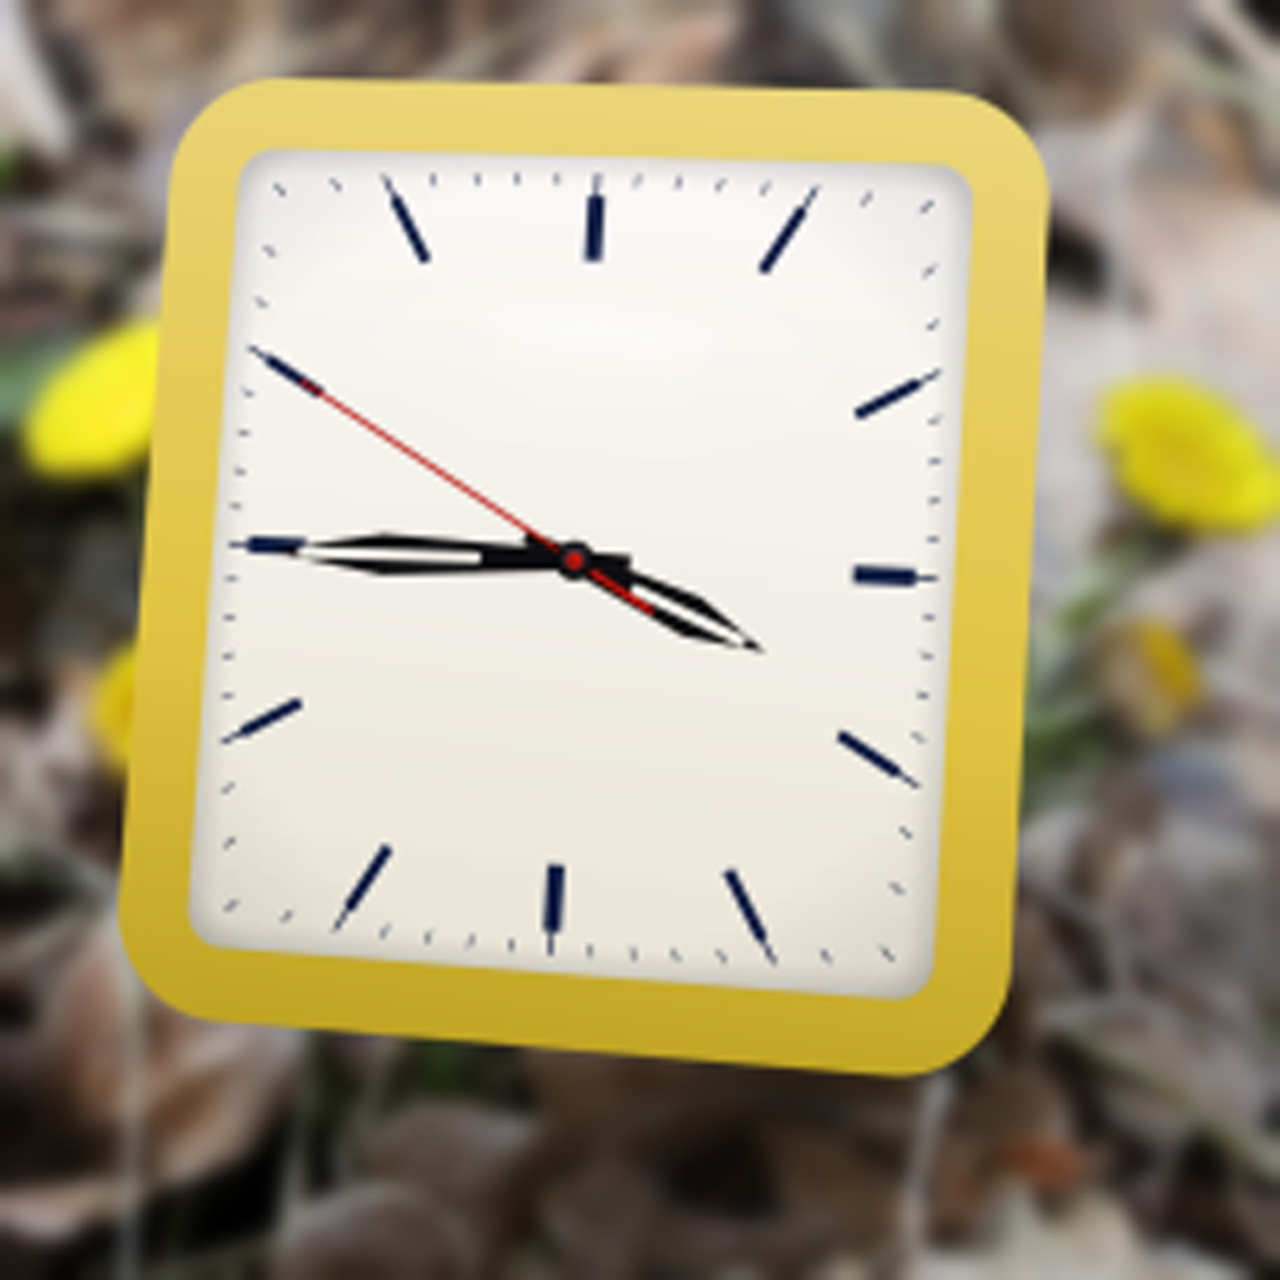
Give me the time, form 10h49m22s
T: 3h44m50s
